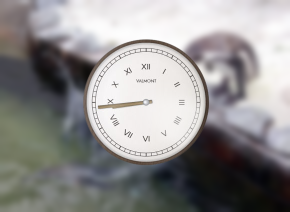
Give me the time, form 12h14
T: 8h44
